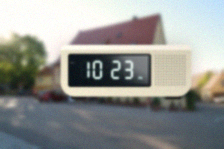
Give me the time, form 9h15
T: 10h23
